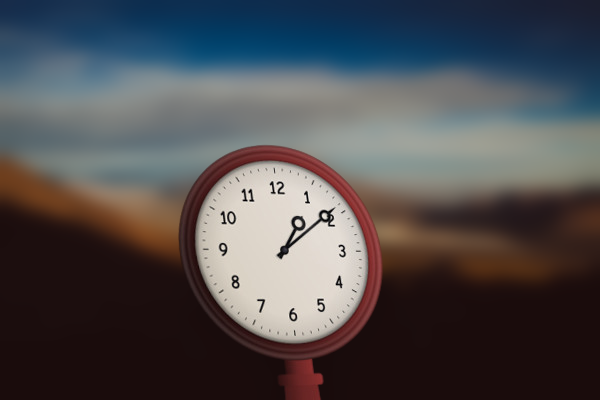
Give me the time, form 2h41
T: 1h09
